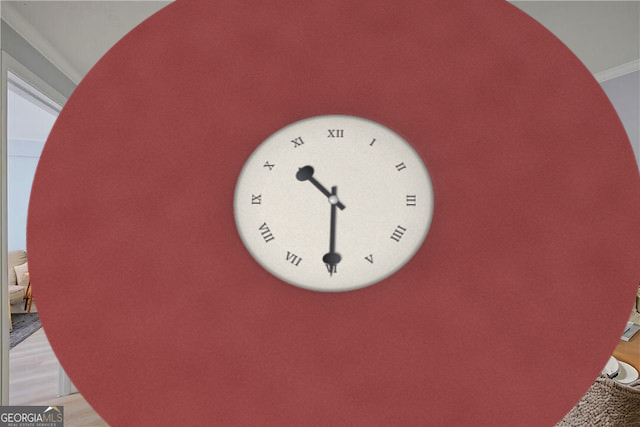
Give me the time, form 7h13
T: 10h30
